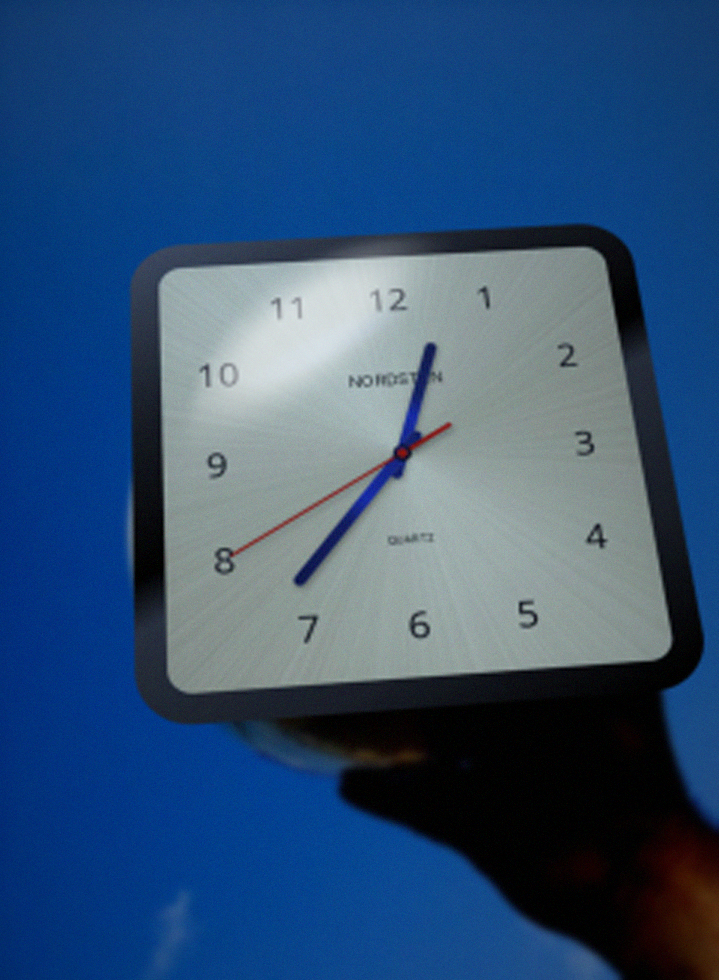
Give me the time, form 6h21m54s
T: 12h36m40s
